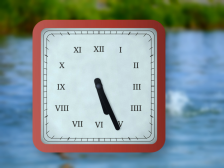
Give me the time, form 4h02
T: 5h26
